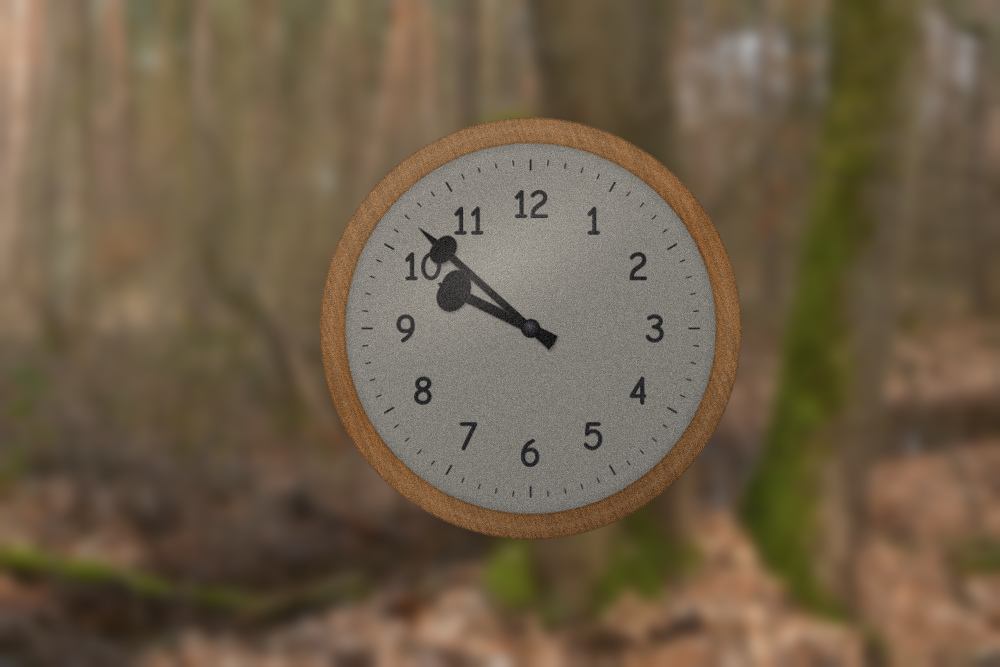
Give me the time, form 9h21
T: 9h52
